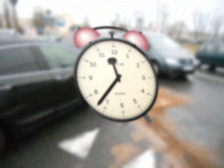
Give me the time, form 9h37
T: 11h37
